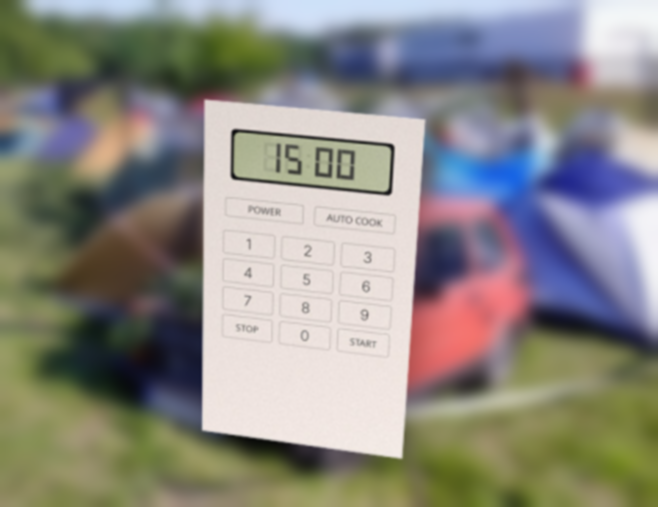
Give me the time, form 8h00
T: 15h00
